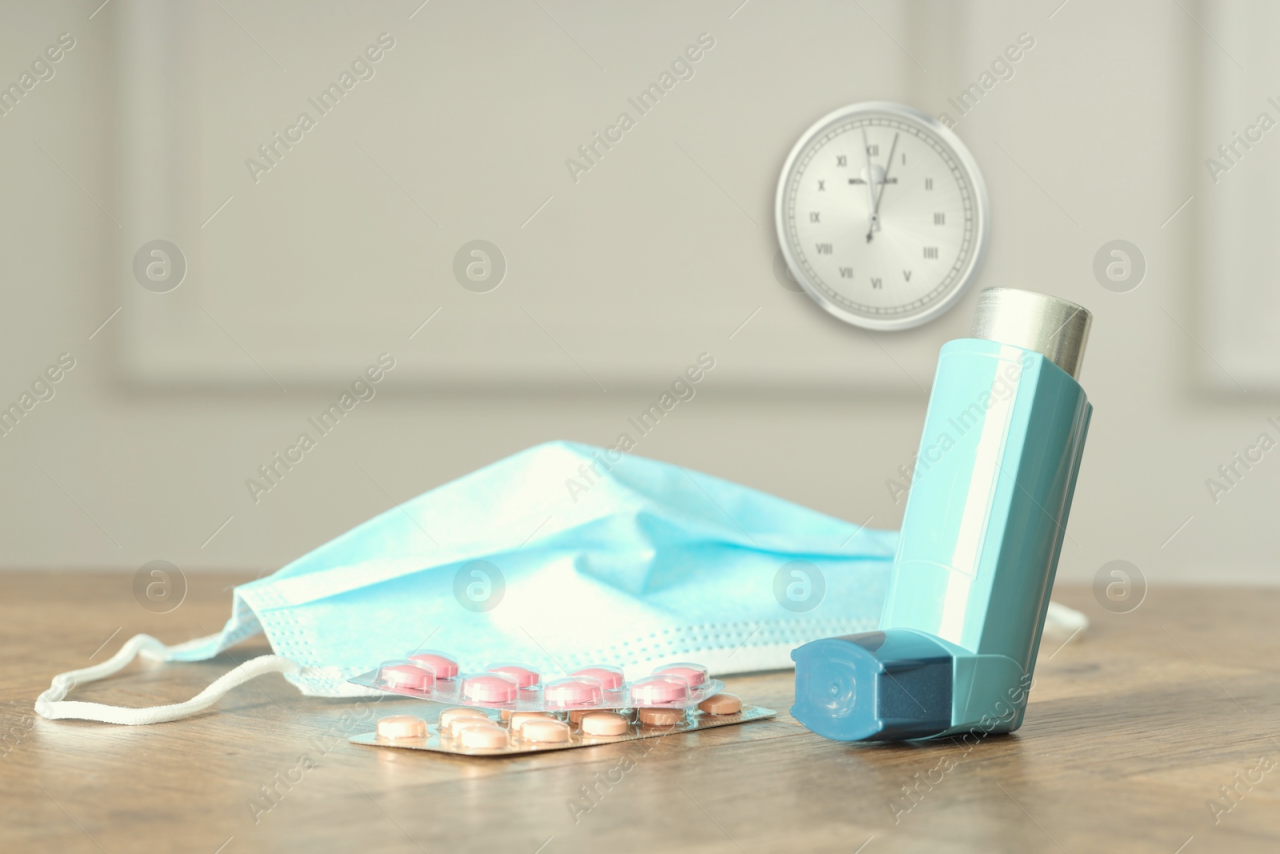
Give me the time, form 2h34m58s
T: 11h59m03s
